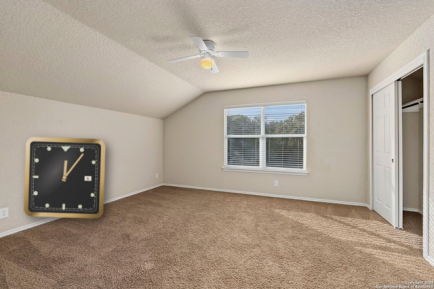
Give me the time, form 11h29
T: 12h06
